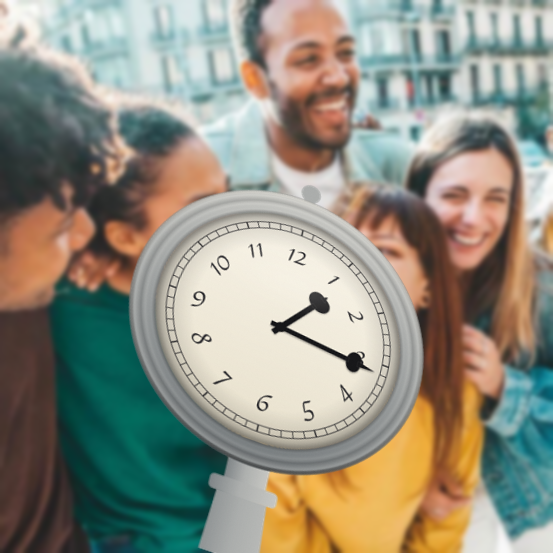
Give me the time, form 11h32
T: 1h16
